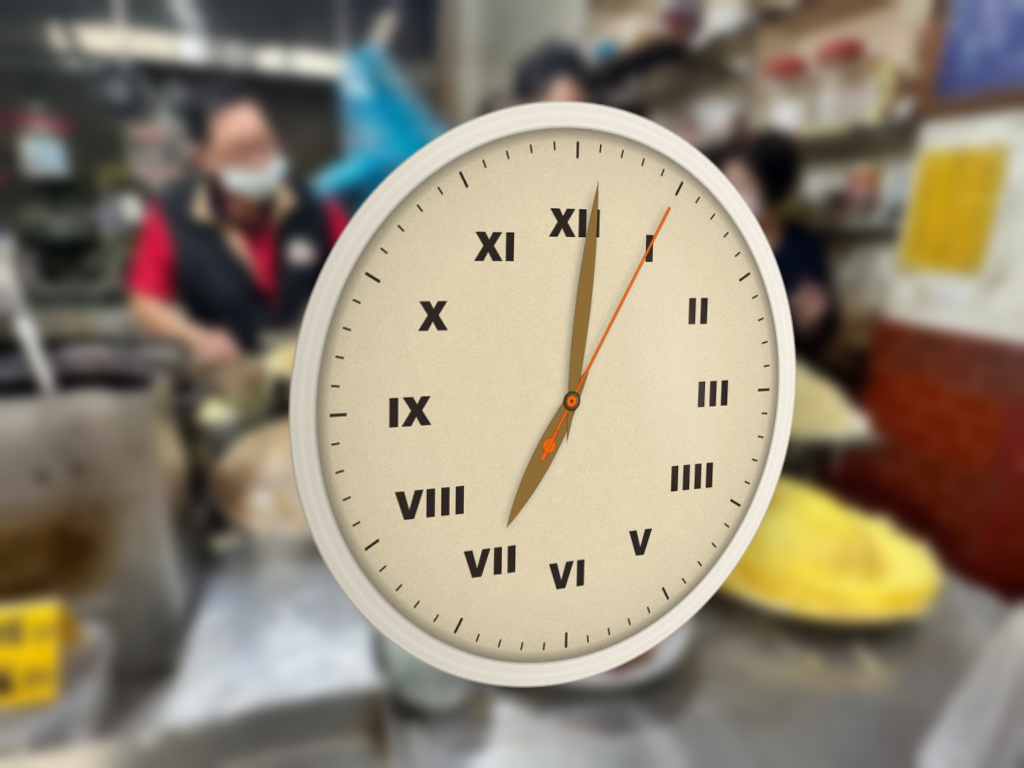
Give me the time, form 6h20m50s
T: 7h01m05s
